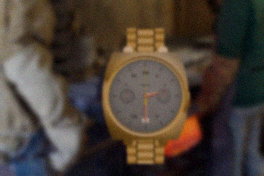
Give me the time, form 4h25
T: 2h30
